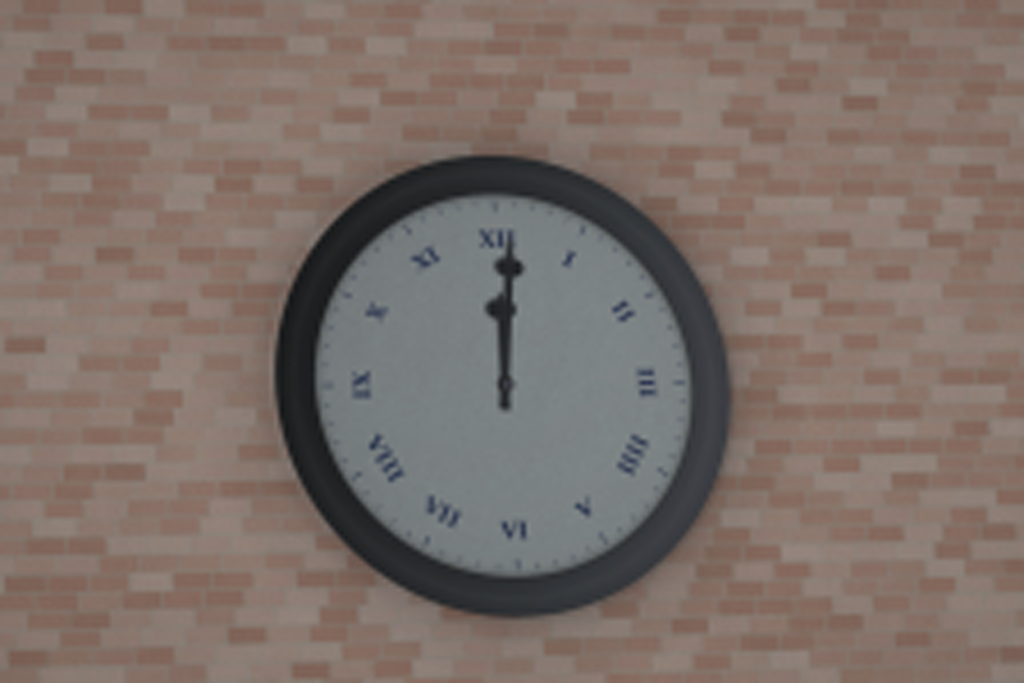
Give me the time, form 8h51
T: 12h01
